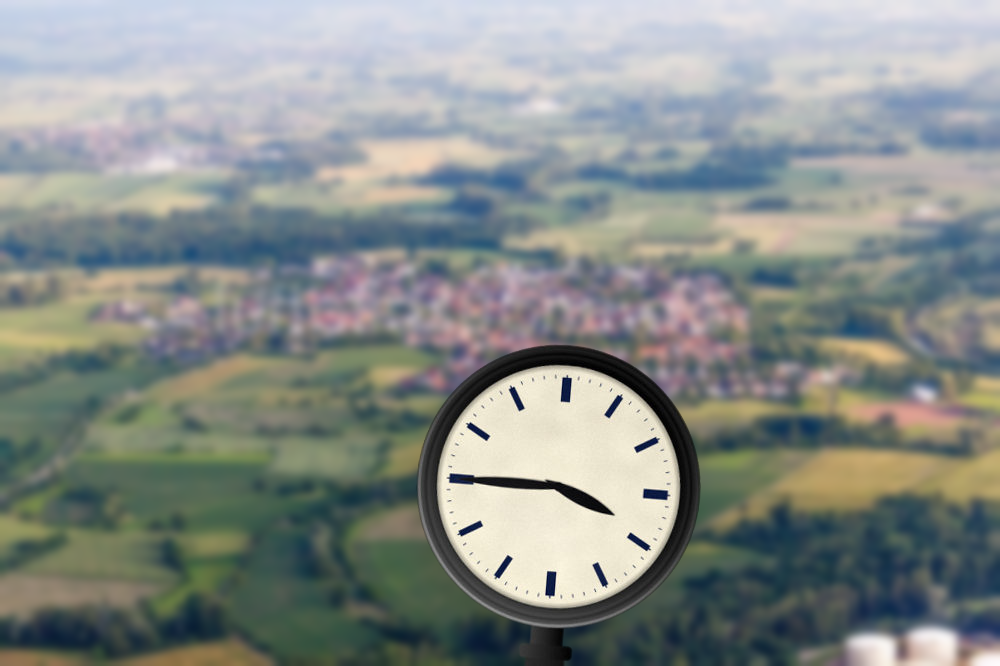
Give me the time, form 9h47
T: 3h45
